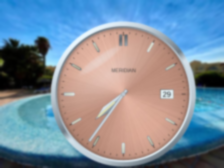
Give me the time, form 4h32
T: 7h36
